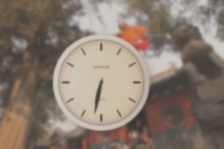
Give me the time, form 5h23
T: 6h32
